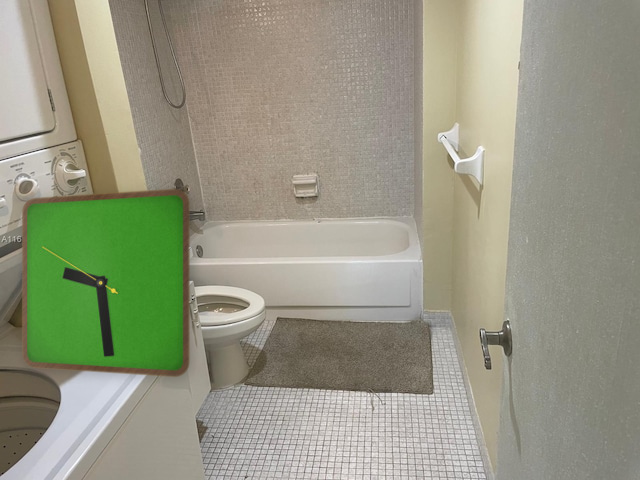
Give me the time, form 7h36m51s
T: 9h28m50s
